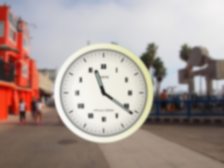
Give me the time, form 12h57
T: 11h21
